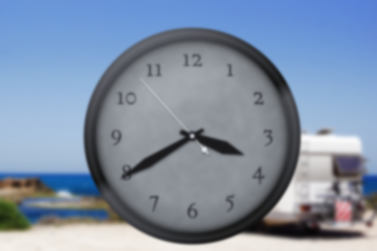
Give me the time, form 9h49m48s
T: 3h39m53s
